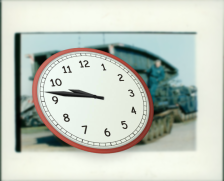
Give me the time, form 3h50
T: 9h47
